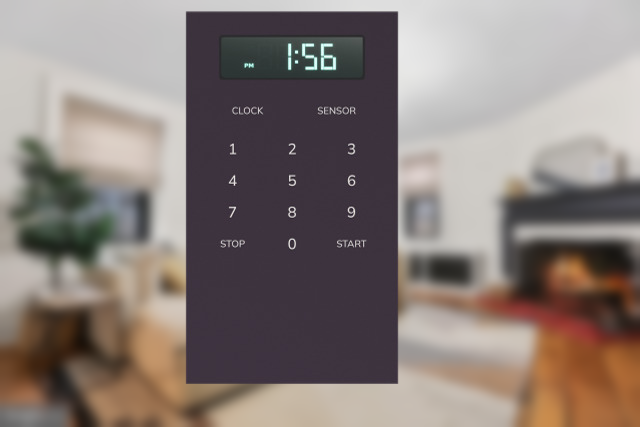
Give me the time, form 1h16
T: 1h56
